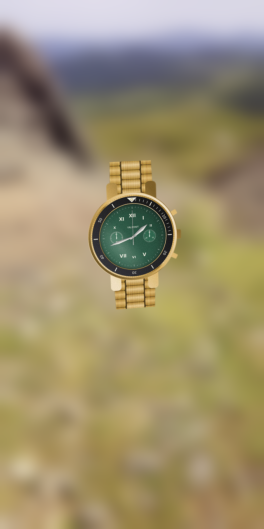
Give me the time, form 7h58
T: 1h42
